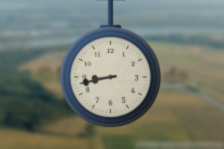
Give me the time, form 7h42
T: 8h43
